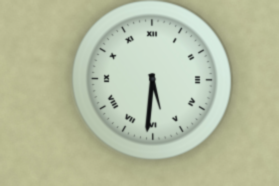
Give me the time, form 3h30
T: 5h31
